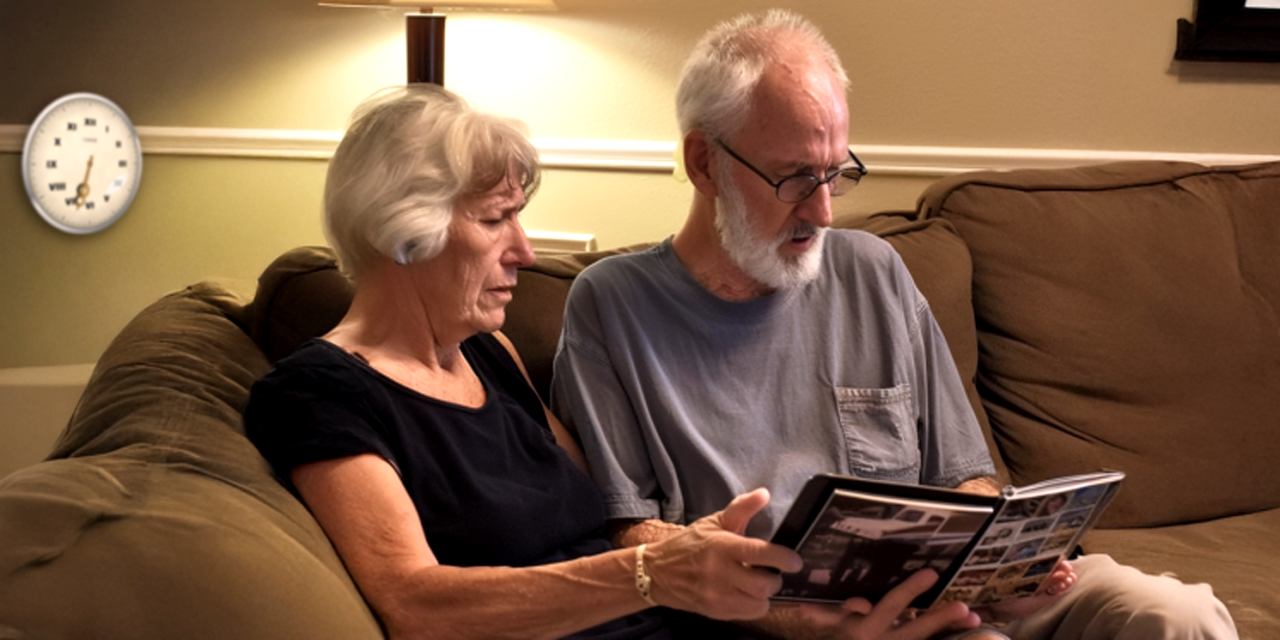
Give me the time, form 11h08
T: 6h33
